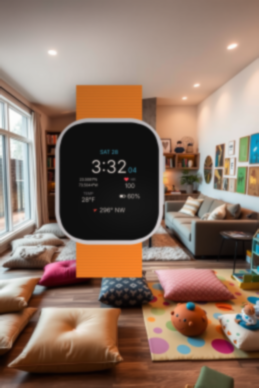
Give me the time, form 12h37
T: 3h32
